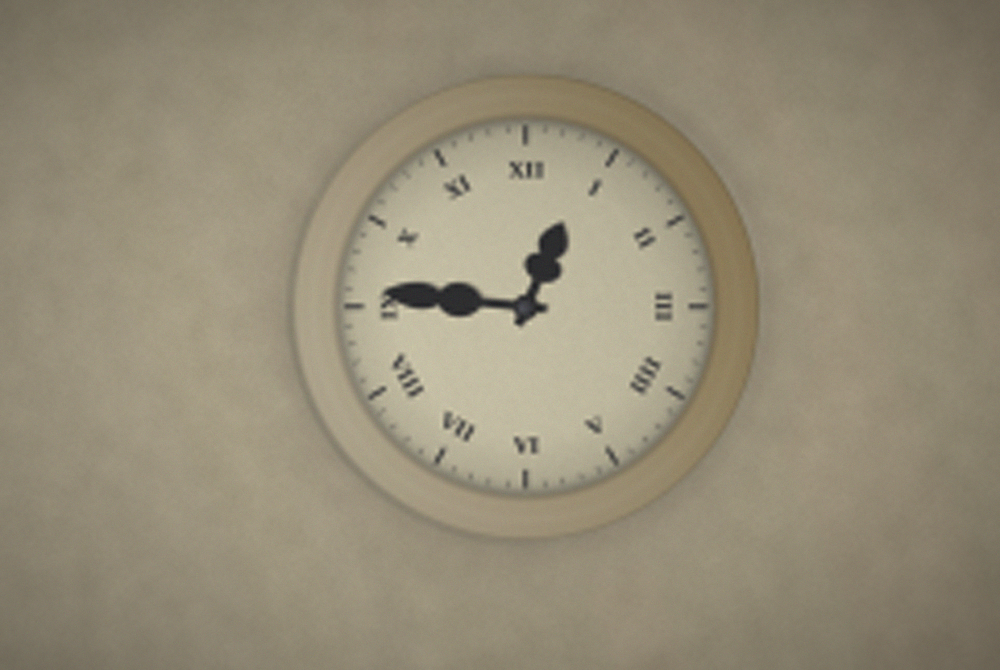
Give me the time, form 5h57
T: 12h46
